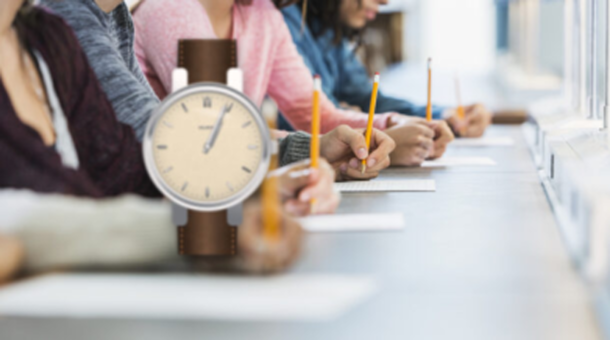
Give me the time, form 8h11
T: 1h04
